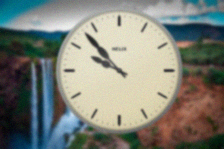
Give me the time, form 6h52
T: 9h53
